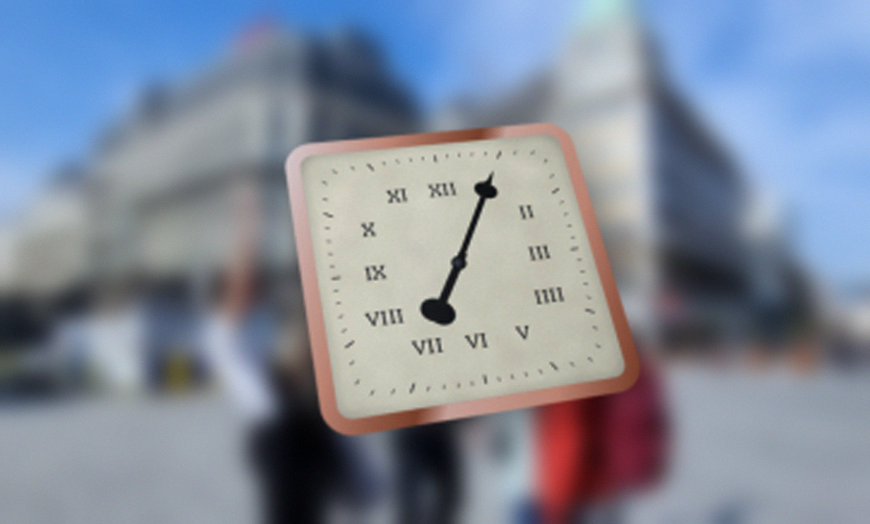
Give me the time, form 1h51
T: 7h05
